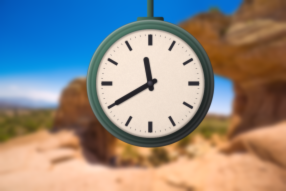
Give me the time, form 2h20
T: 11h40
